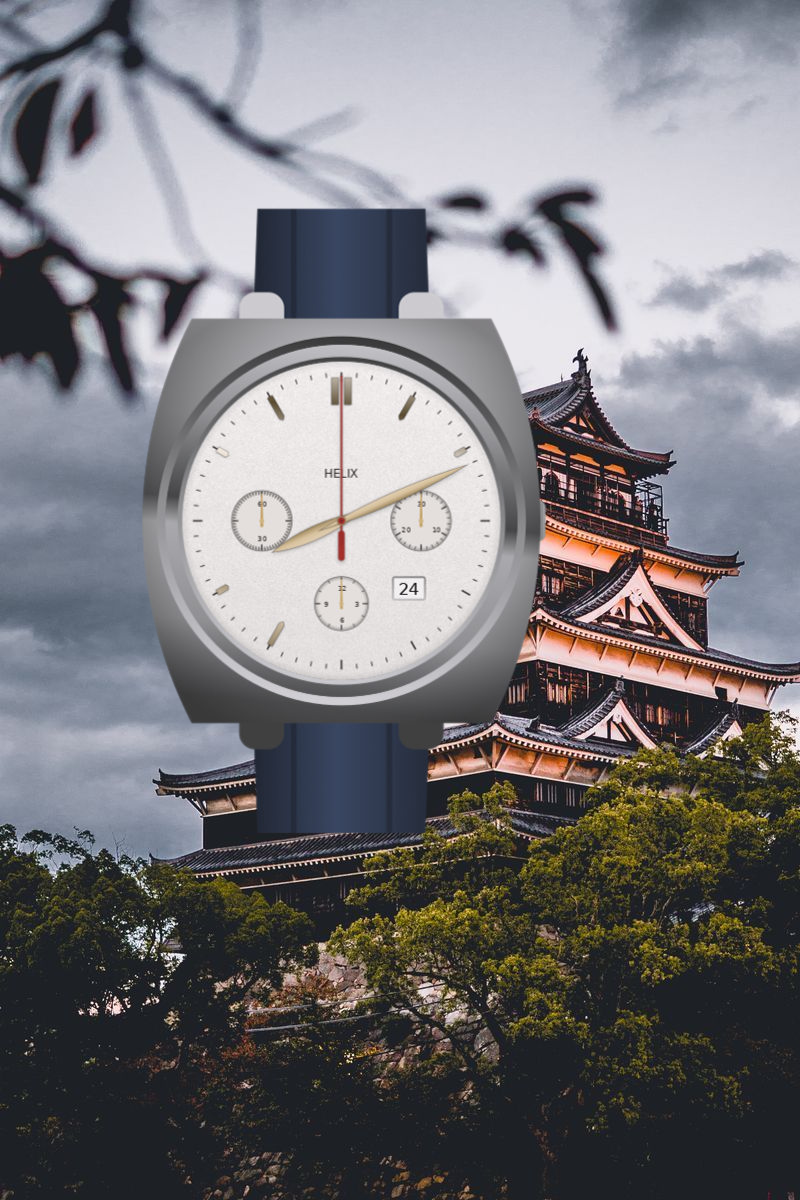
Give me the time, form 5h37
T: 8h11
